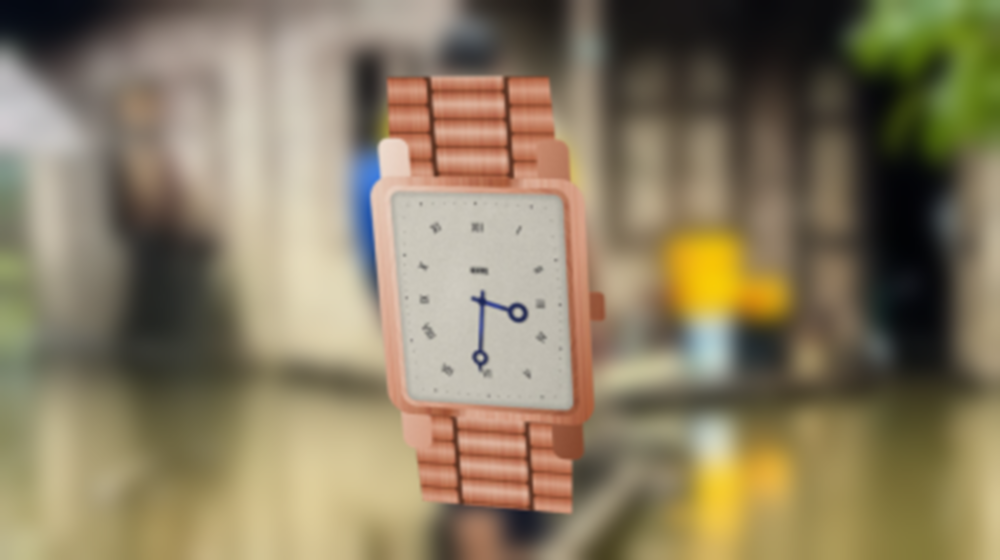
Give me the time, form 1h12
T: 3h31
